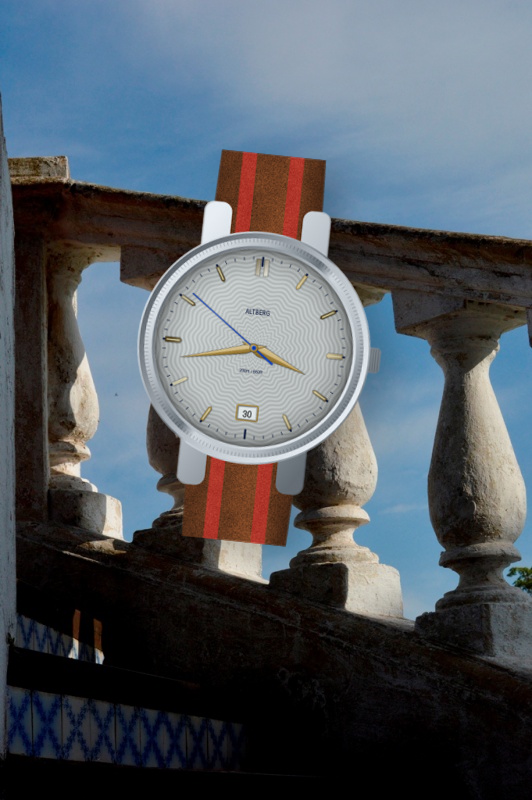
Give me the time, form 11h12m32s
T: 3h42m51s
